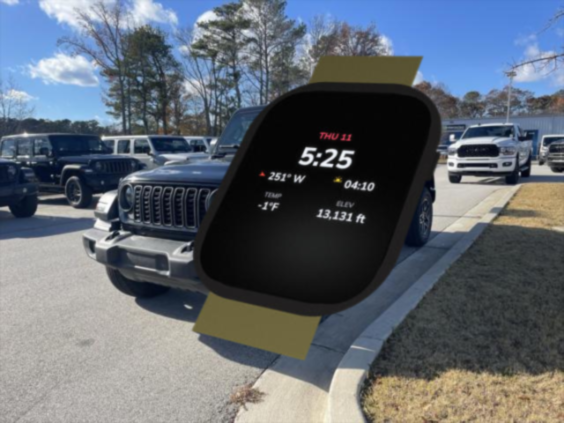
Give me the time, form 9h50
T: 5h25
